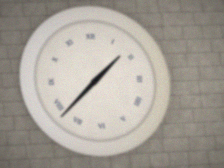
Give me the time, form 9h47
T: 1h38
